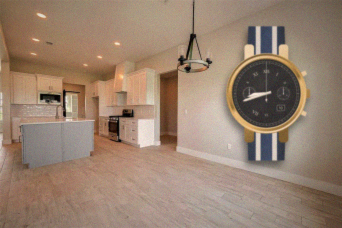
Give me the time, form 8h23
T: 8h42
